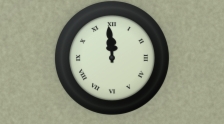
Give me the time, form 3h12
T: 11h59
